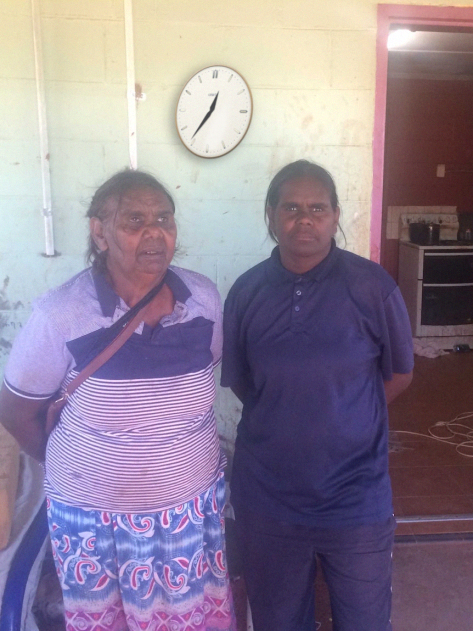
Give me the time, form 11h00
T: 12h36
